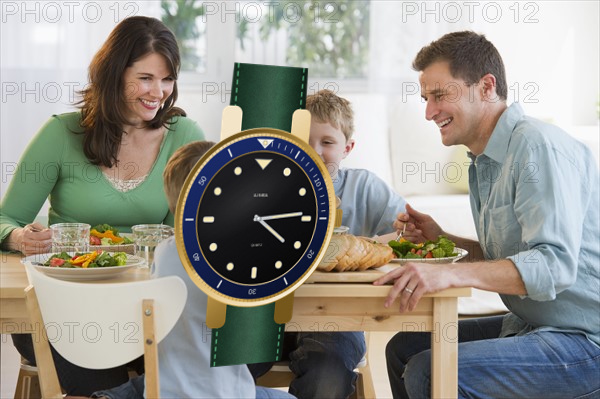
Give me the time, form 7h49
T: 4h14
